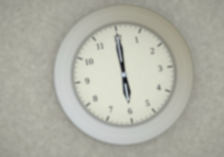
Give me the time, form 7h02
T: 6h00
